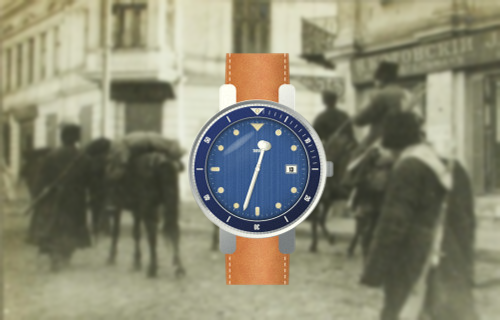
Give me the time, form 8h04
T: 12h33
